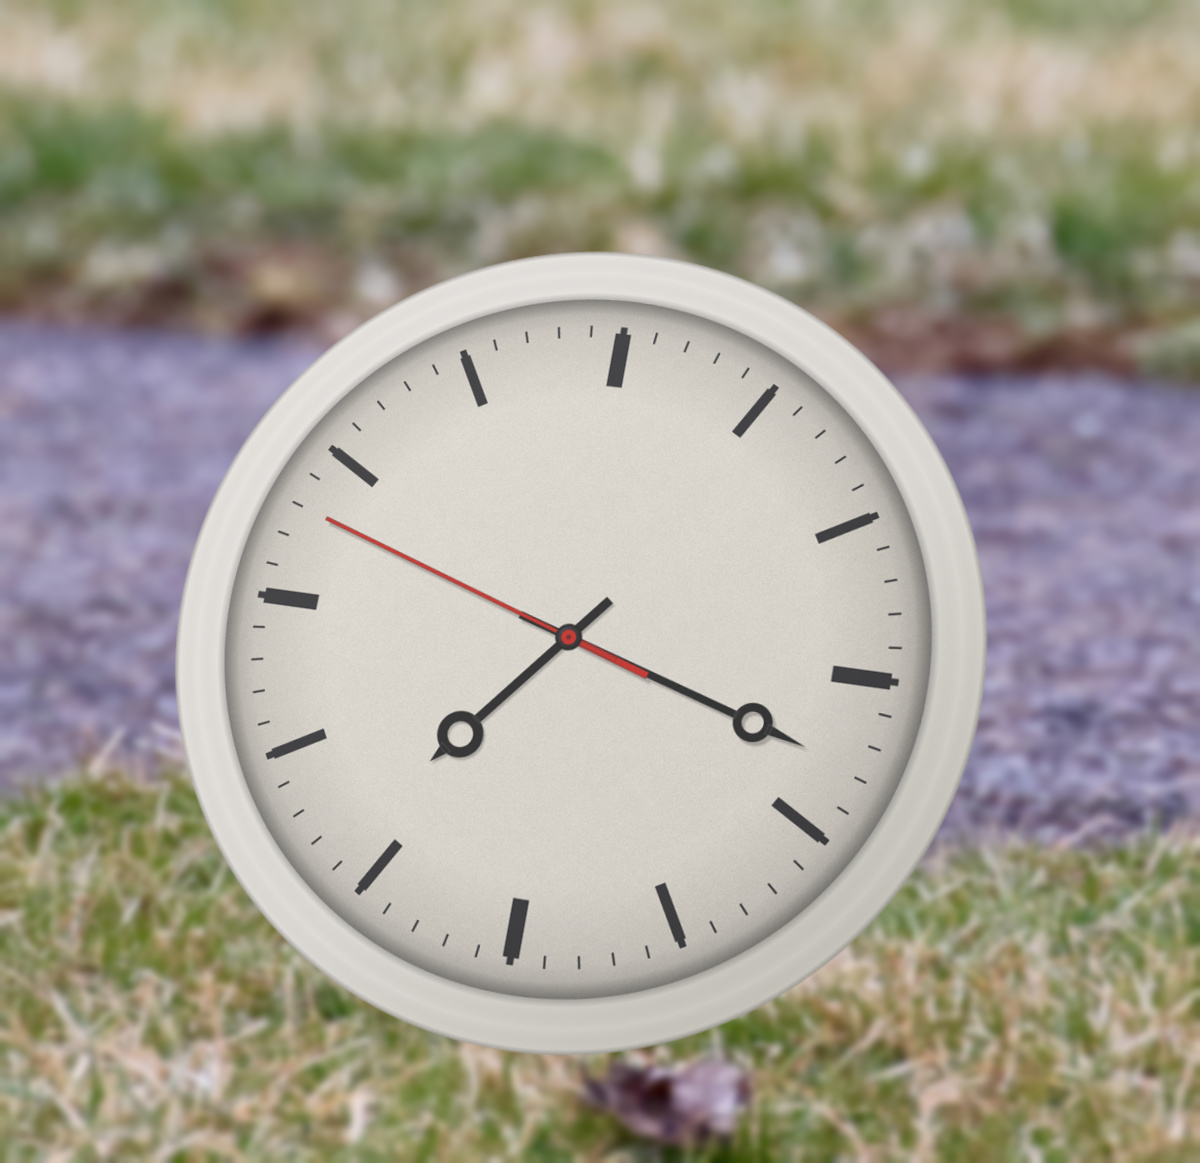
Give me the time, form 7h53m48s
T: 7h17m48s
